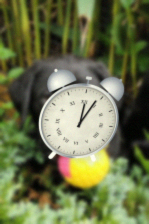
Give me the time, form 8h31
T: 12h04
